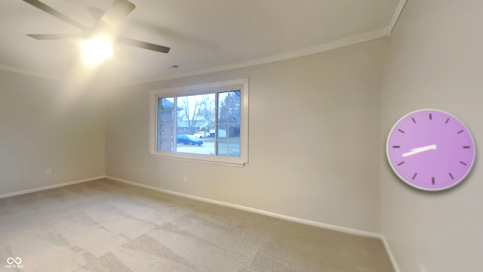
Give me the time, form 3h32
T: 8h42
